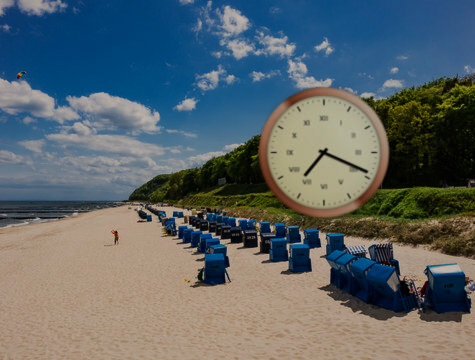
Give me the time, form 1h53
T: 7h19
